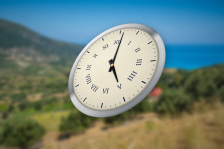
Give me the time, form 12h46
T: 5h01
